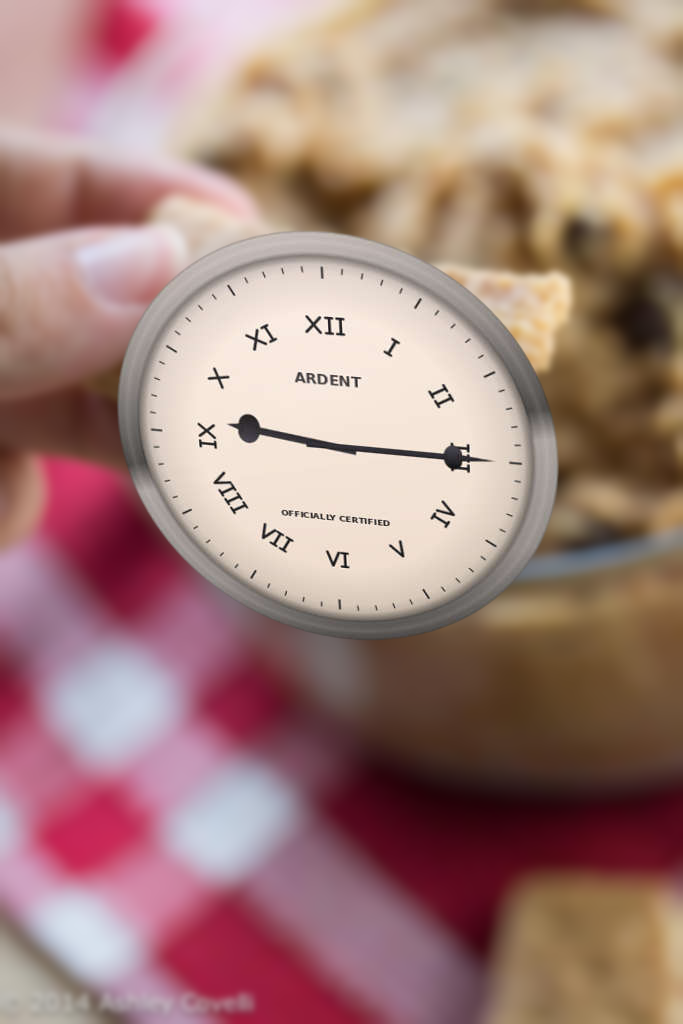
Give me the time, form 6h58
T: 9h15
